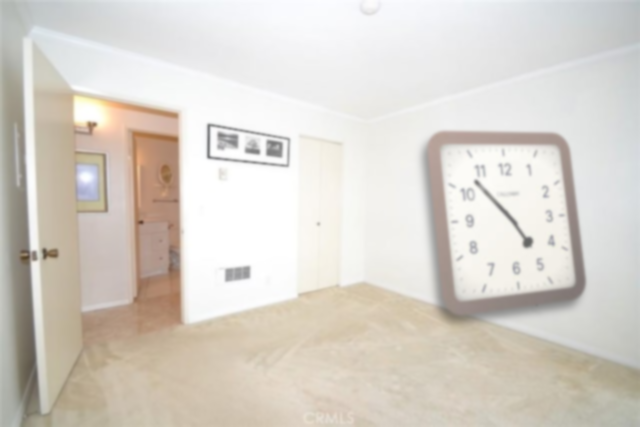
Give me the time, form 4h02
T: 4h53
